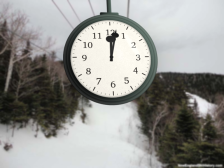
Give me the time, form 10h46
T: 12h02
